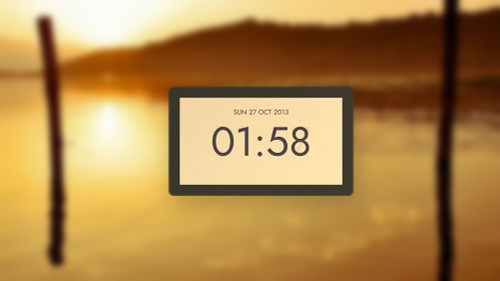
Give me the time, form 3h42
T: 1h58
